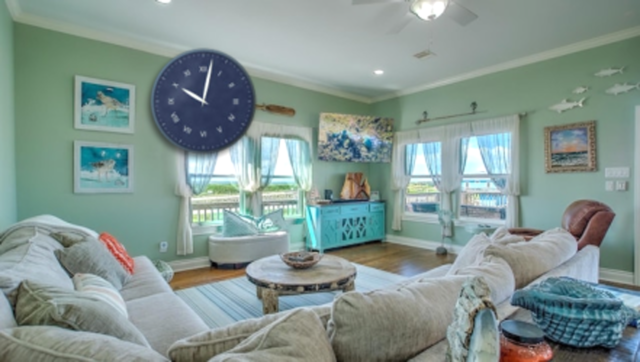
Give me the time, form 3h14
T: 10h02
